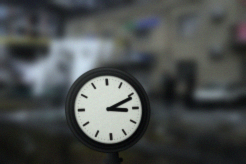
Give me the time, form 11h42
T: 3h11
